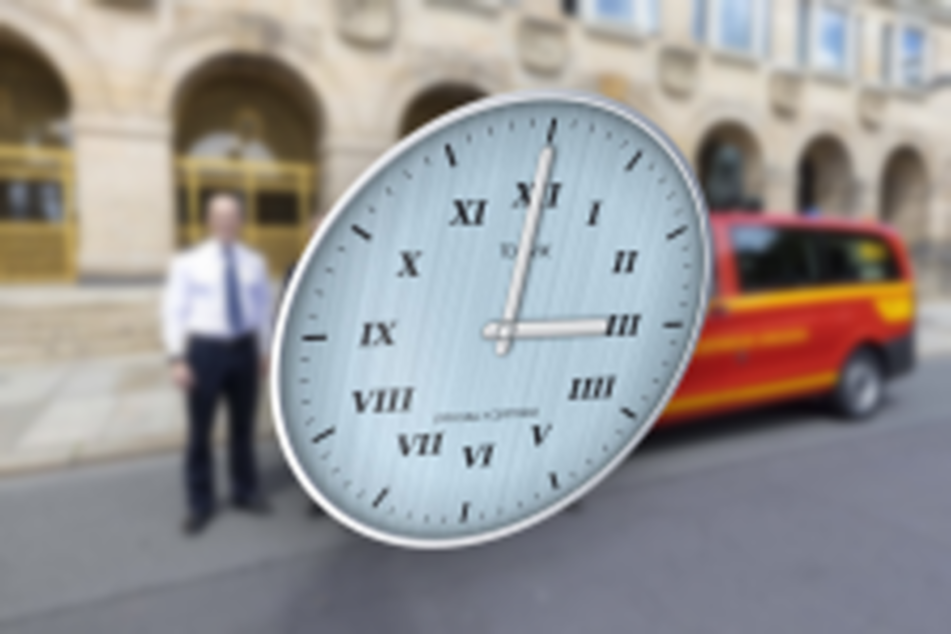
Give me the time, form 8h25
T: 3h00
